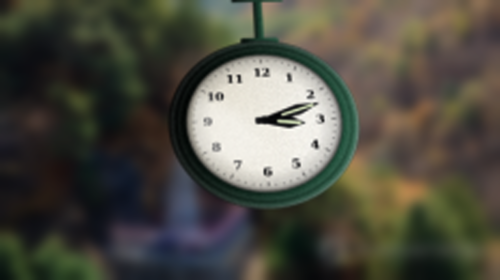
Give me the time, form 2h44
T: 3h12
